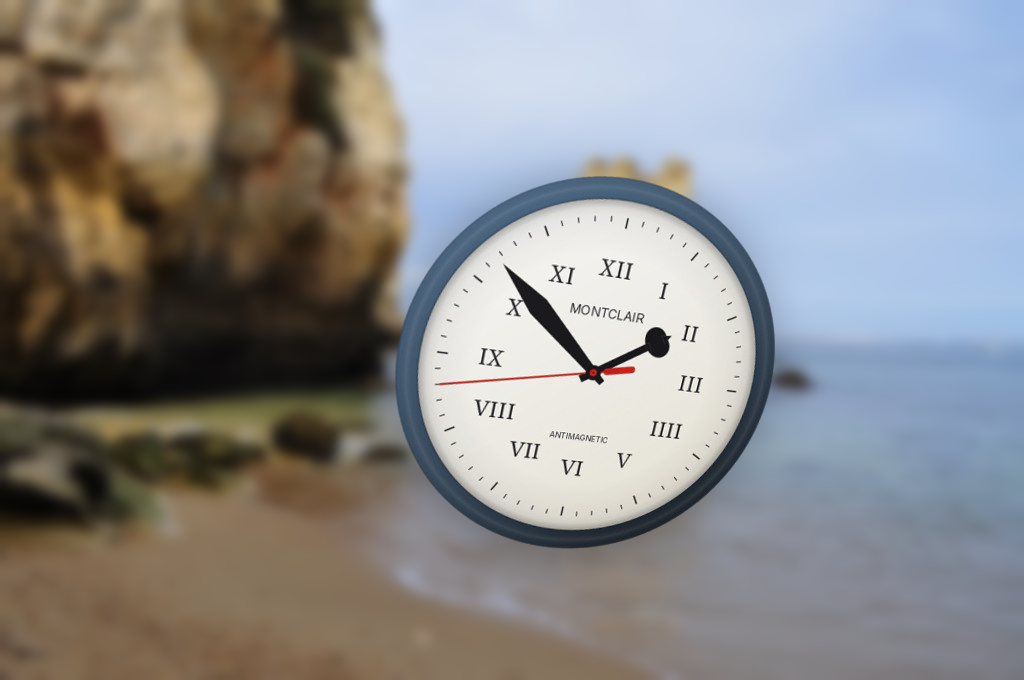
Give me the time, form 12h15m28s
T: 1h51m43s
